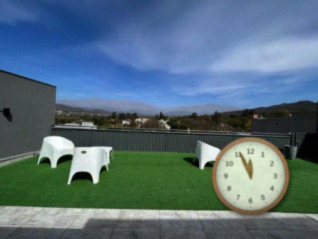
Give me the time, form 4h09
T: 11h56
